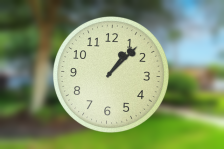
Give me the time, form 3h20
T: 1h07
